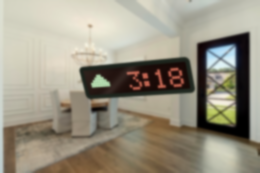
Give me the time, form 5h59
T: 3h18
